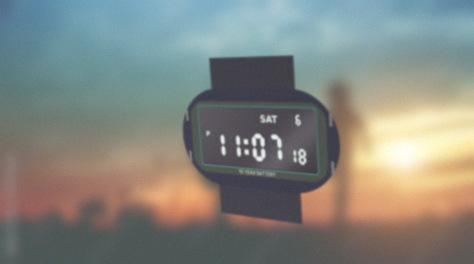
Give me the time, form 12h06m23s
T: 11h07m18s
